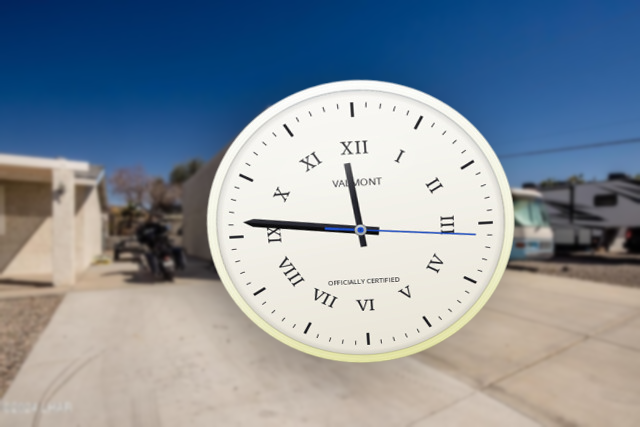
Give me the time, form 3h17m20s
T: 11h46m16s
